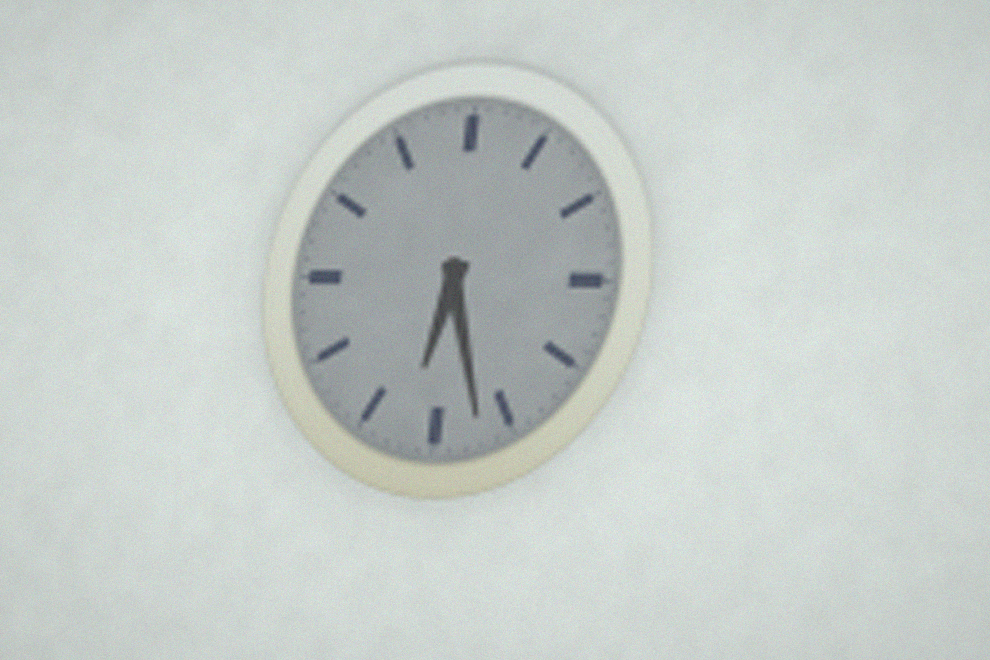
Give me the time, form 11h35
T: 6h27
